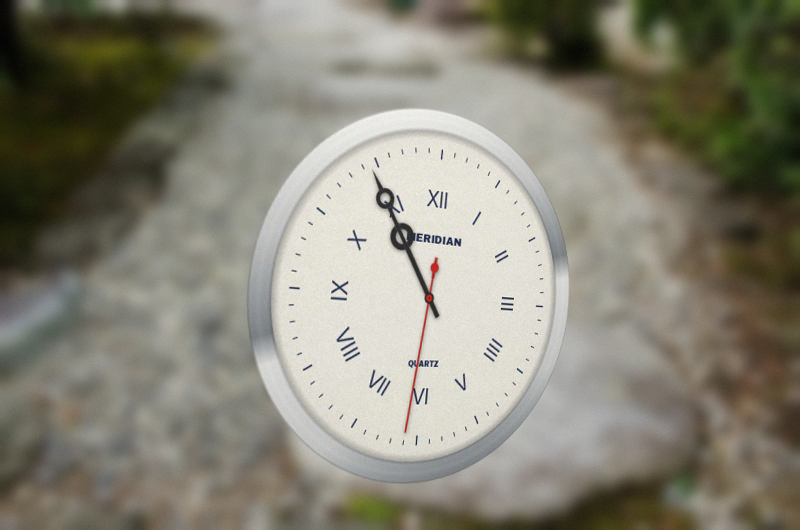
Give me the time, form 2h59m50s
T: 10h54m31s
